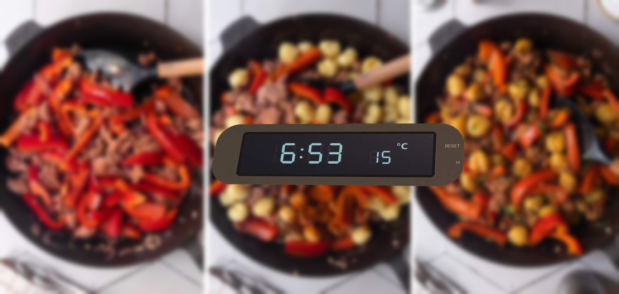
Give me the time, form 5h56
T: 6h53
